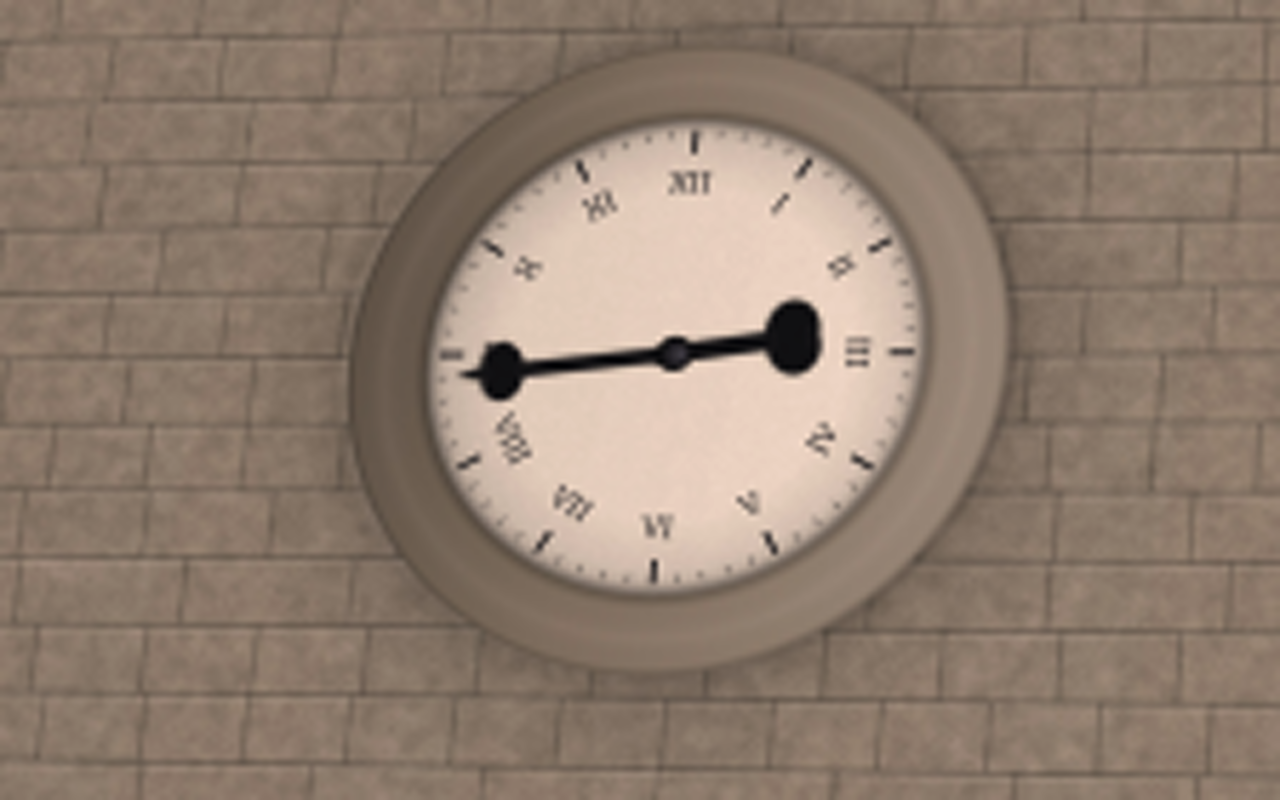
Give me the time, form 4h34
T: 2h44
